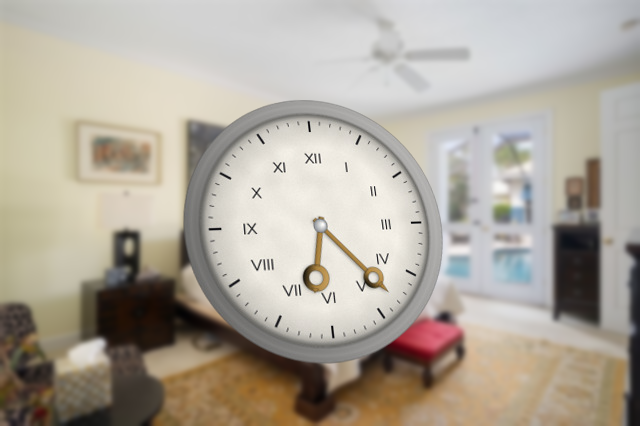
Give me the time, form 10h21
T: 6h23
